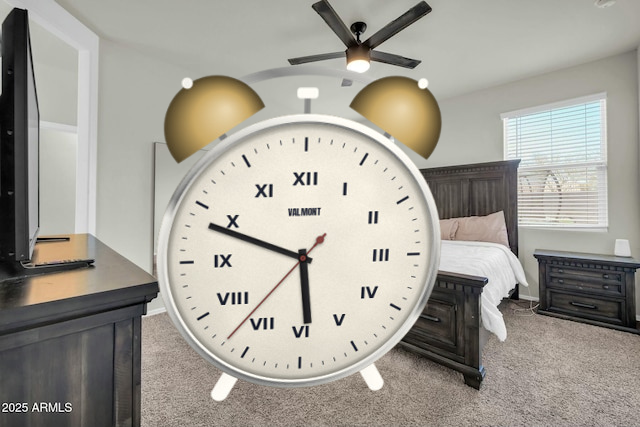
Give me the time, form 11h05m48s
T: 5h48m37s
